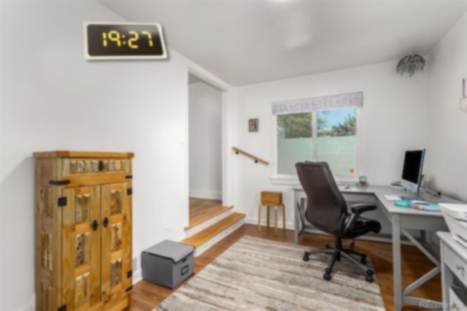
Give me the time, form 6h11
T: 19h27
